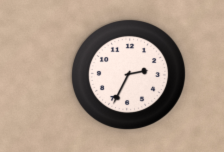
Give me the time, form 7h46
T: 2h34
